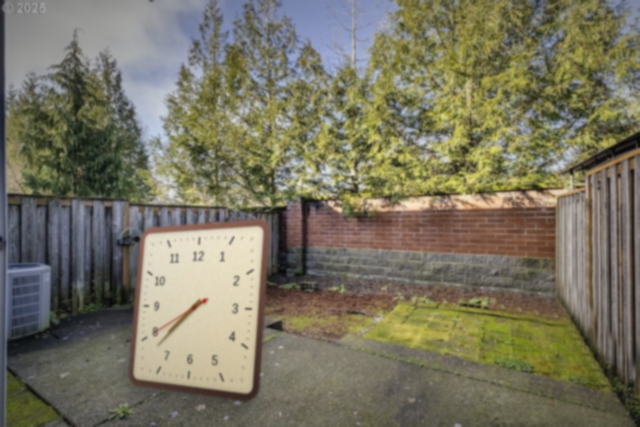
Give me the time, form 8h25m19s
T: 7h37m40s
